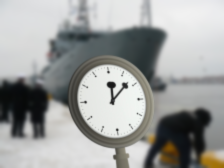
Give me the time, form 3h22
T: 12h08
